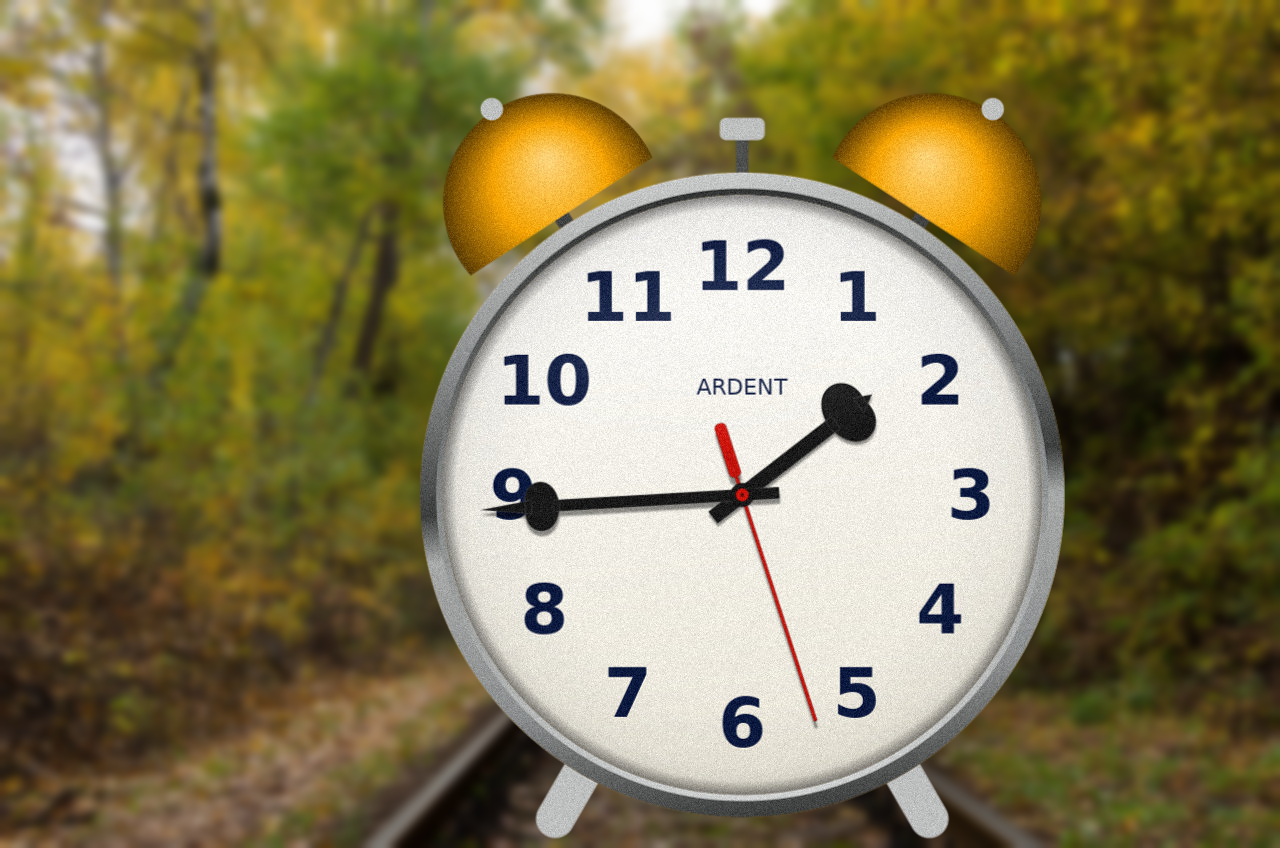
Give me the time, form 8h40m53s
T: 1h44m27s
